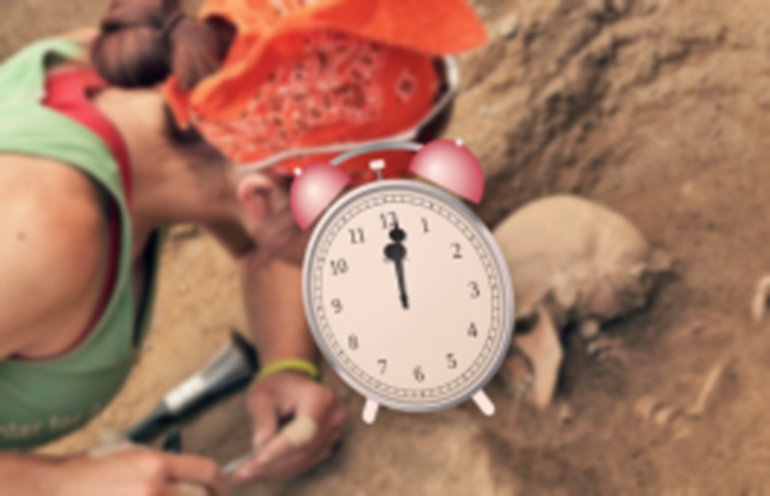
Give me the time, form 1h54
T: 12h01
